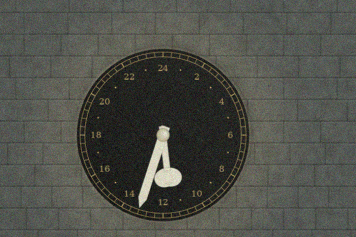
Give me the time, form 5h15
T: 11h33
